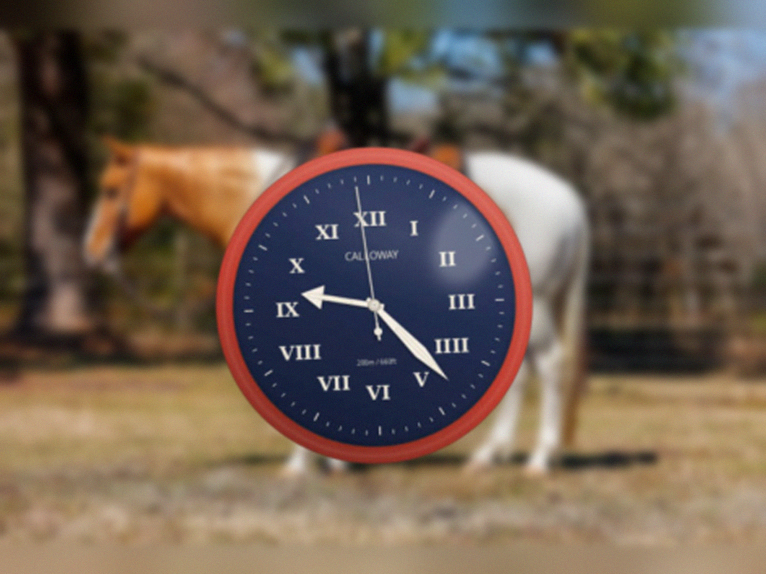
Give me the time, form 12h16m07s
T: 9h22m59s
